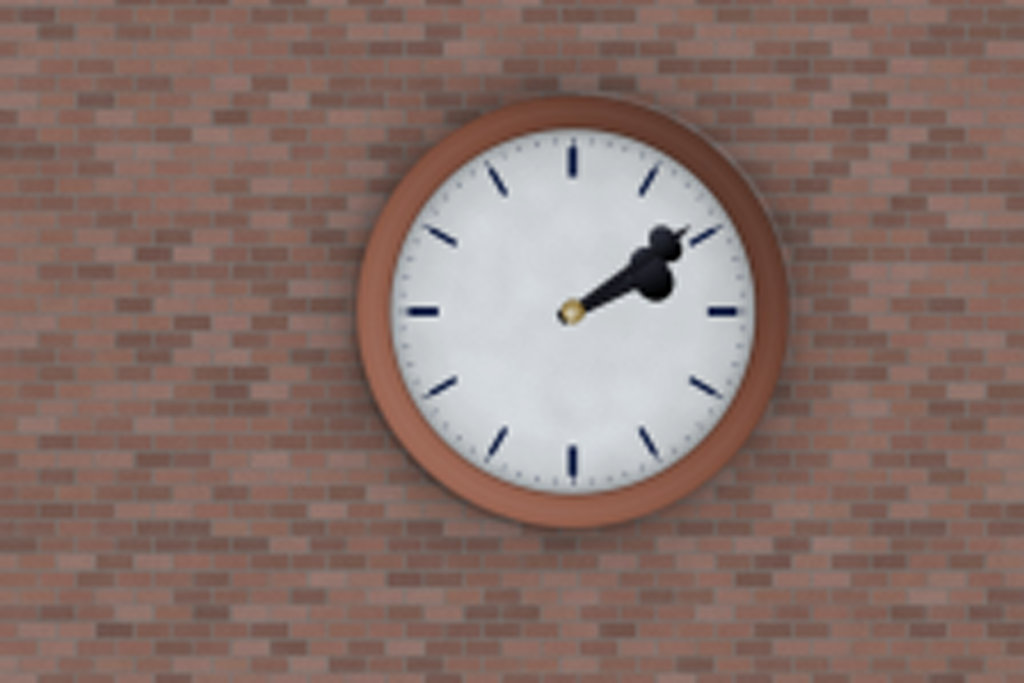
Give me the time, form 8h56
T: 2h09
